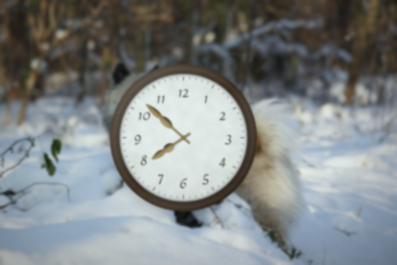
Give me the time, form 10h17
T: 7h52
